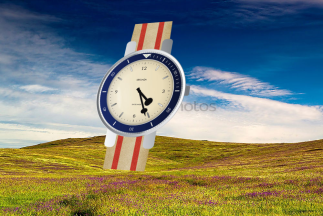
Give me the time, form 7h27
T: 4h26
